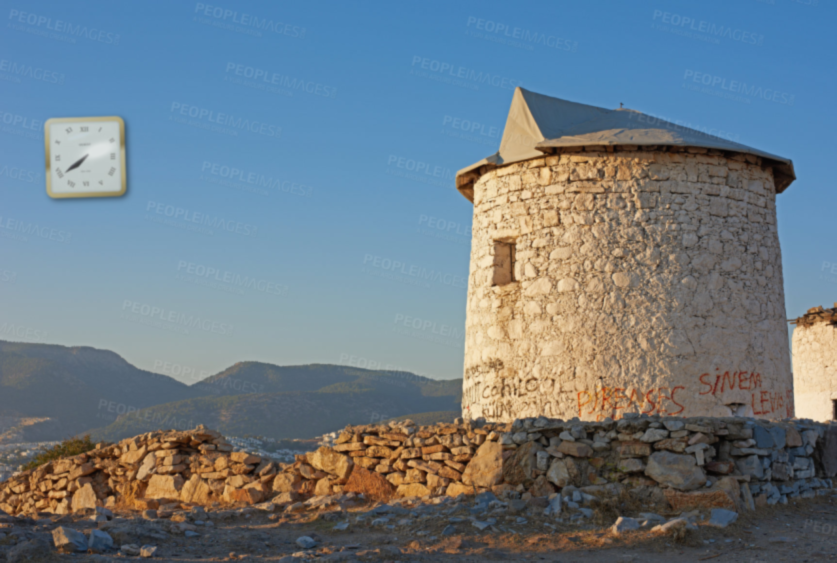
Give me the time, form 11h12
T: 7h39
